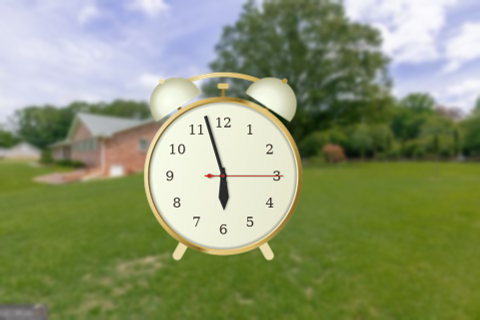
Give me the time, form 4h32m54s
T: 5h57m15s
